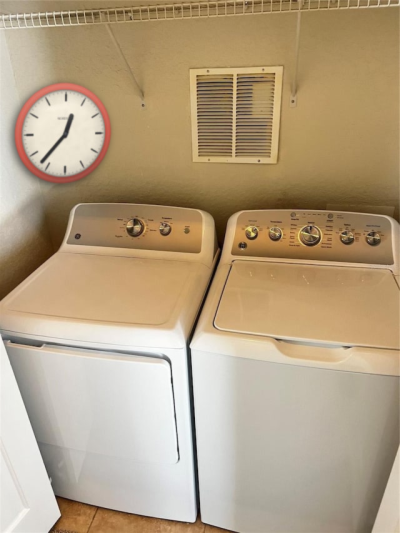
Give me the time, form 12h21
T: 12h37
